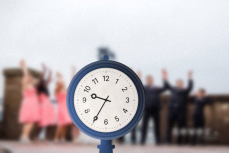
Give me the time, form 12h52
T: 9h35
